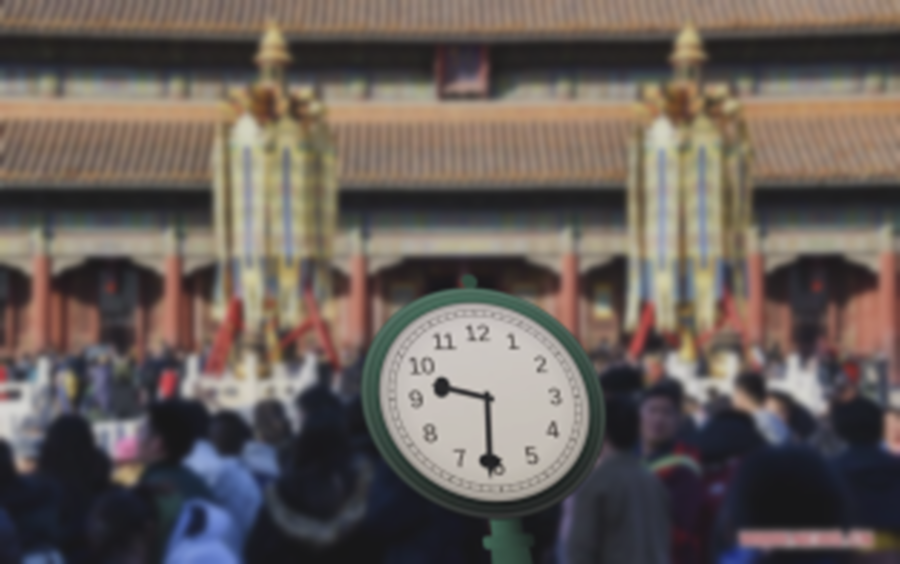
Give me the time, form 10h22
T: 9h31
